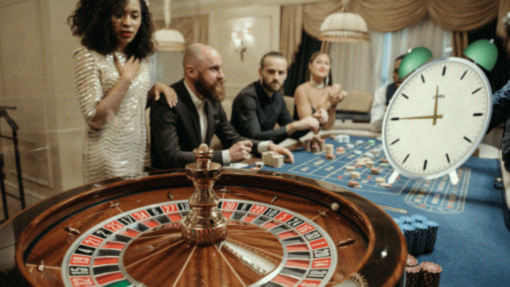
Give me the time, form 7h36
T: 11h45
